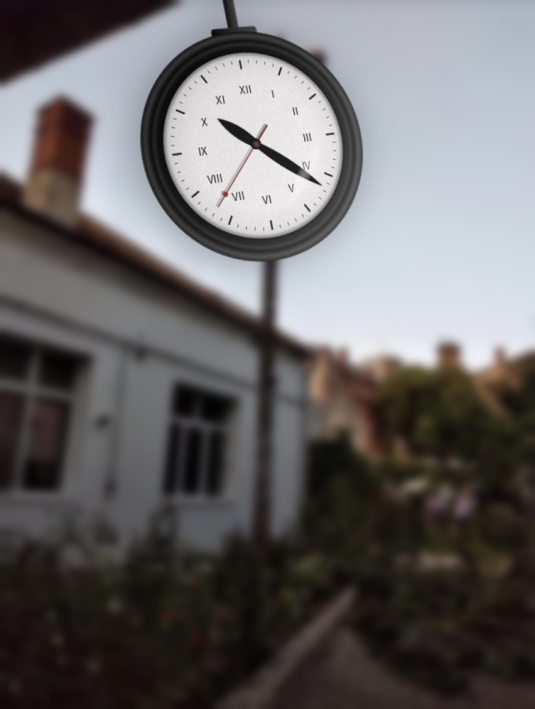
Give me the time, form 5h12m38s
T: 10h21m37s
